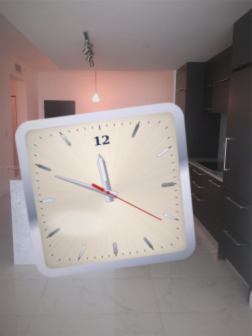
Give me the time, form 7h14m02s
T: 11h49m21s
